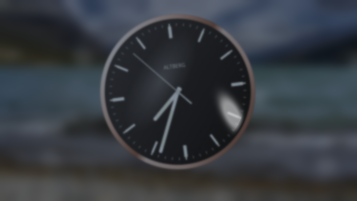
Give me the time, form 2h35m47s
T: 7h33m53s
